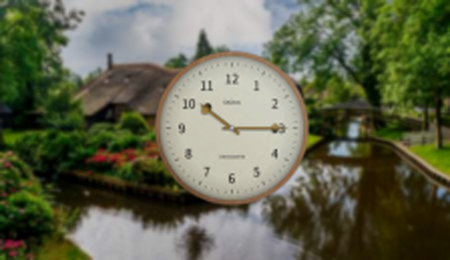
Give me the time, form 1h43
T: 10h15
